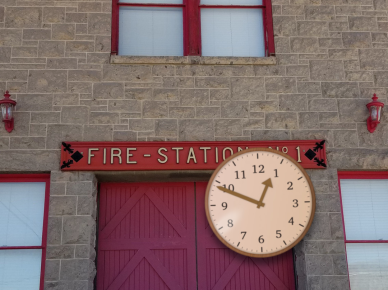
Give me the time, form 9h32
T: 12h49
